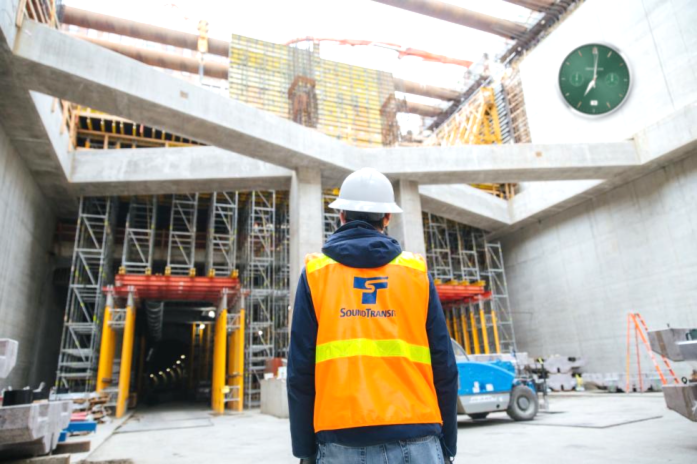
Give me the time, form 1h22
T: 7h01
